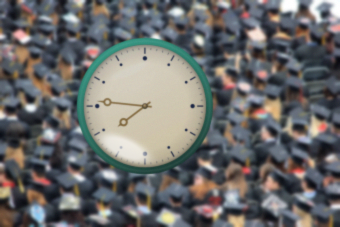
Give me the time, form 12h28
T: 7h46
